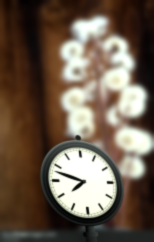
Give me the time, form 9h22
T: 7h48
